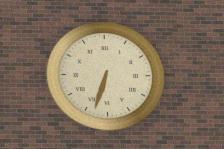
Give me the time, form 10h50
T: 6h33
